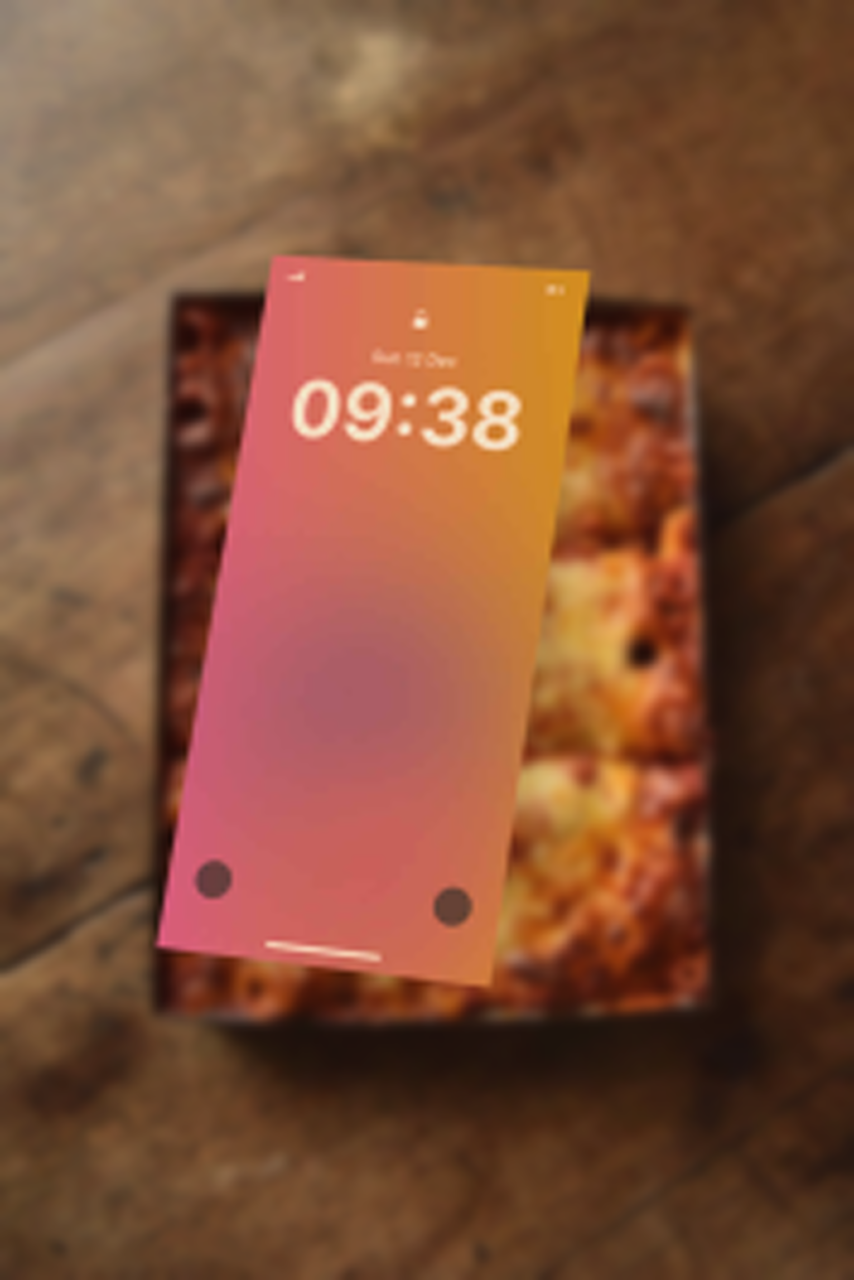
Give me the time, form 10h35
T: 9h38
